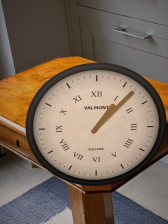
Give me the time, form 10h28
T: 1h07
